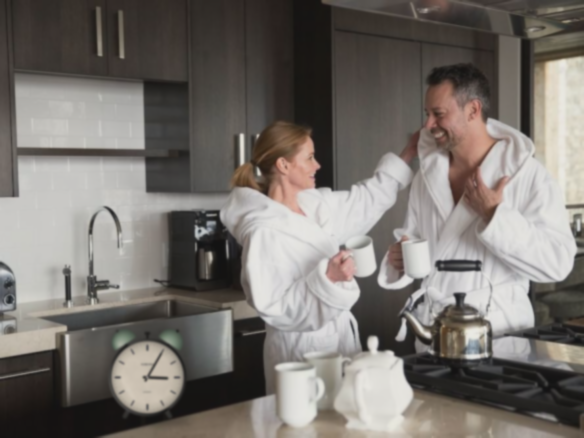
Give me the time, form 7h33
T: 3h05
